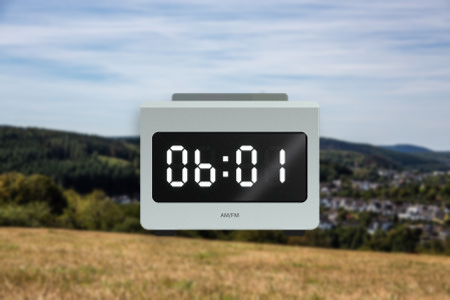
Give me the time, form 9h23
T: 6h01
